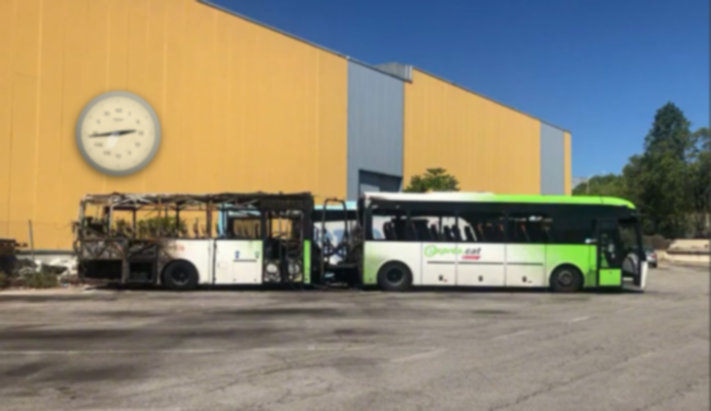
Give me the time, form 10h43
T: 2h44
